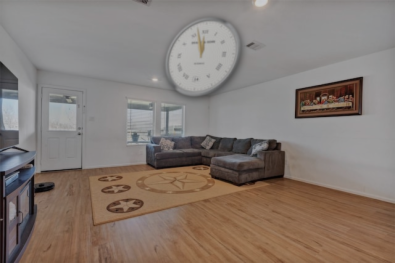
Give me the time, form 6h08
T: 11h57
